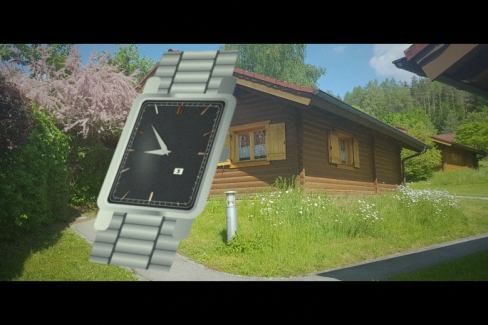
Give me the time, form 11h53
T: 8h53
